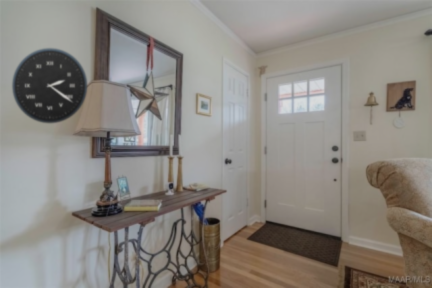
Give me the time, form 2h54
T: 2h21
